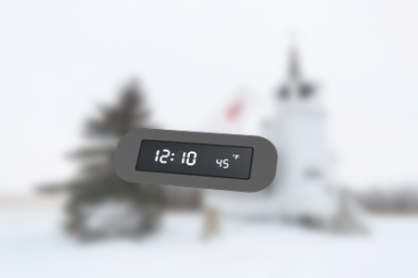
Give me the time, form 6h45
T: 12h10
